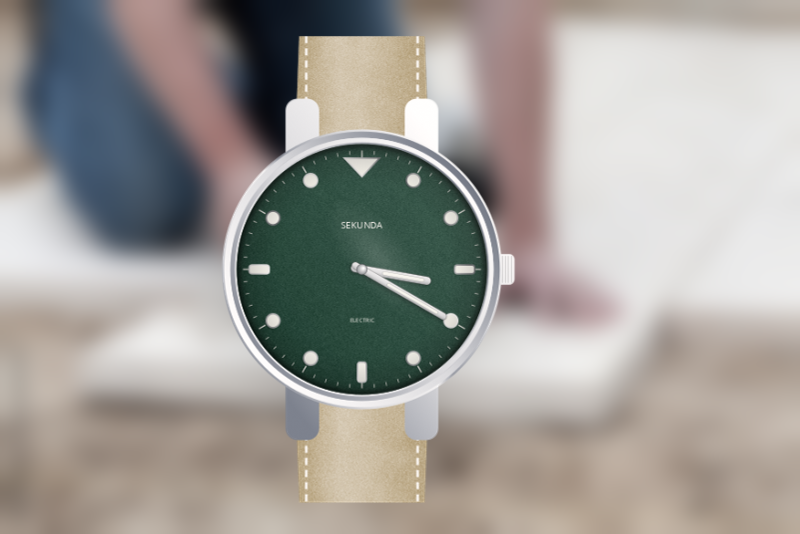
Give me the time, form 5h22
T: 3h20
